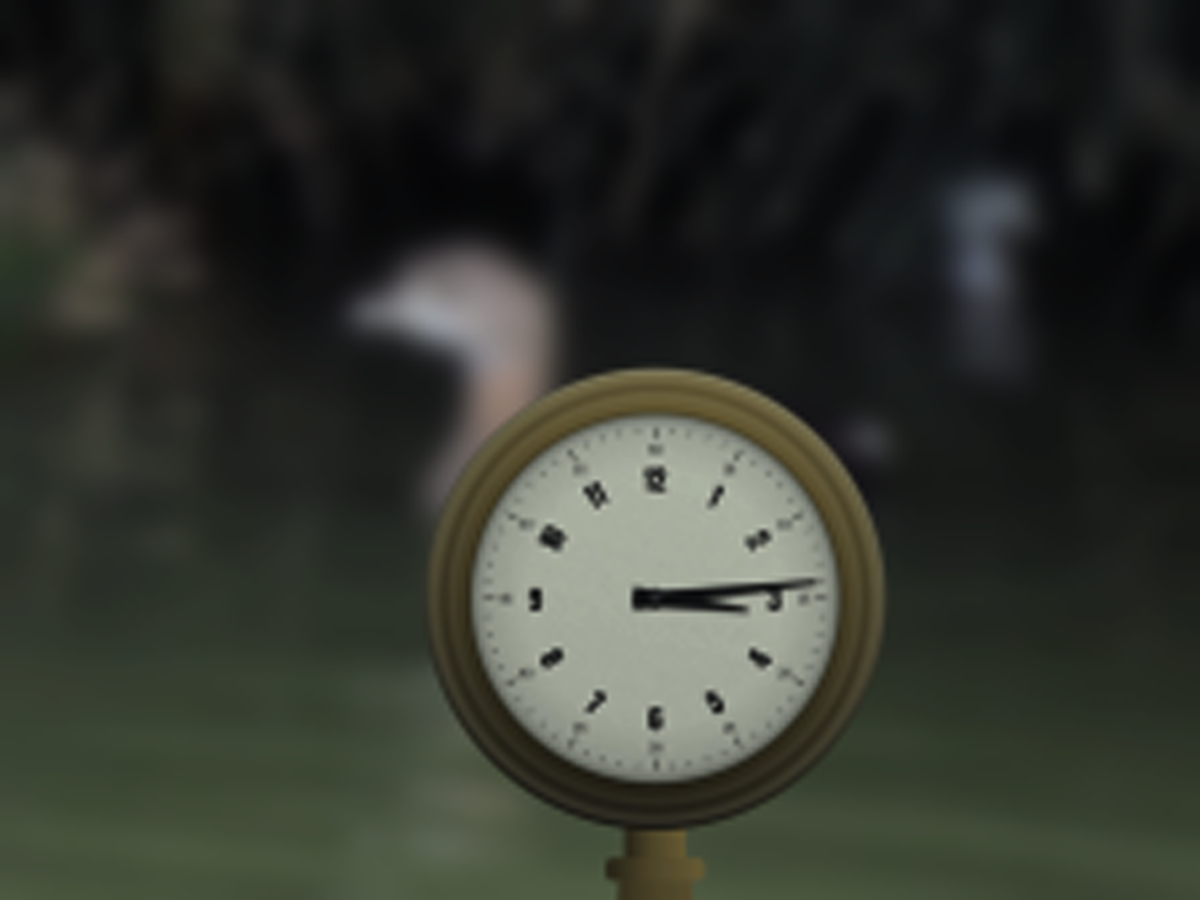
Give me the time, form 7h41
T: 3h14
